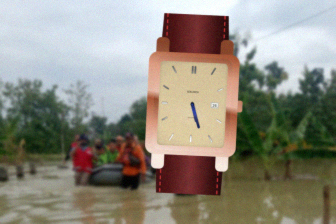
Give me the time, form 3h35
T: 5h27
